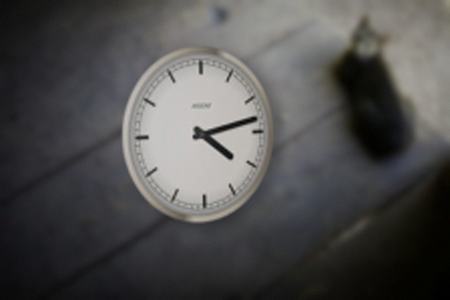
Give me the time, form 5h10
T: 4h13
